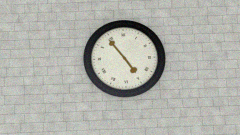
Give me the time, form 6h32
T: 4h54
